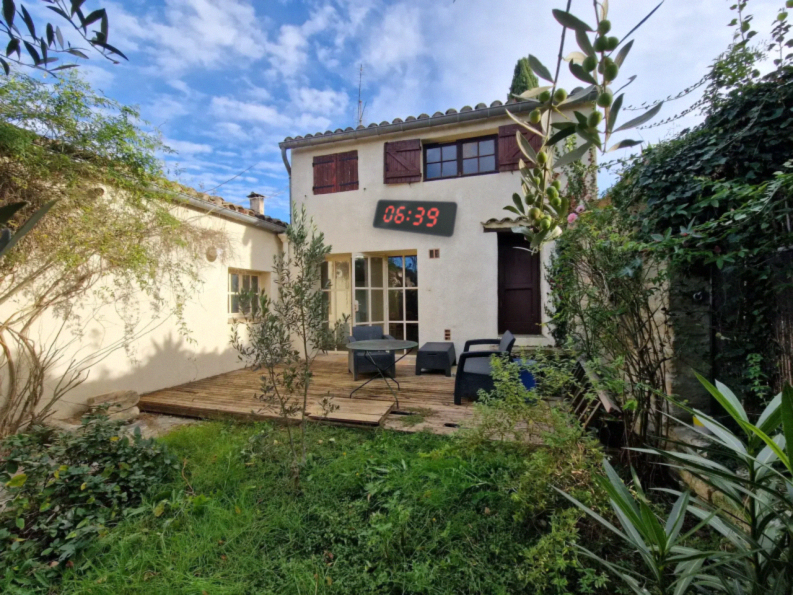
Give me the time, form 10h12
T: 6h39
